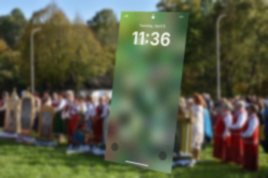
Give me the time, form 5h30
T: 11h36
